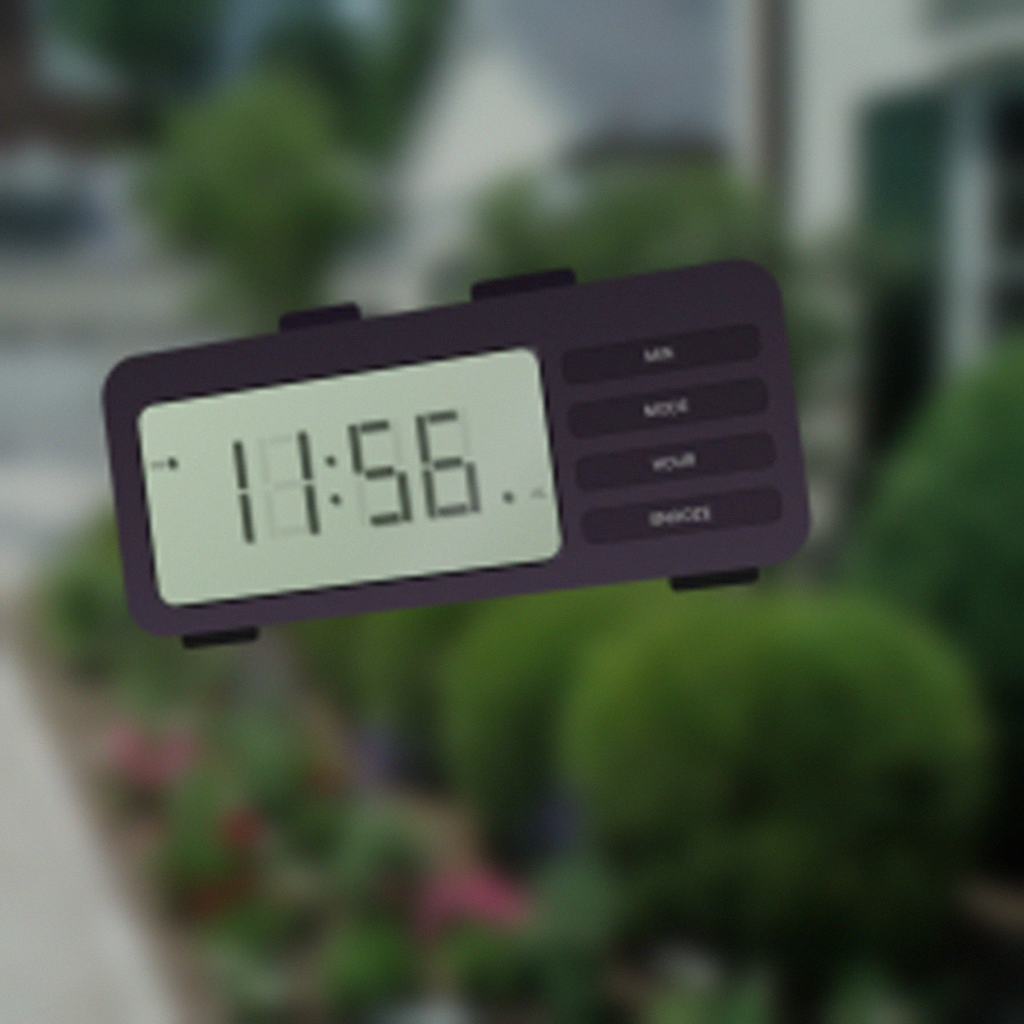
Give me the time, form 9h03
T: 11h56
